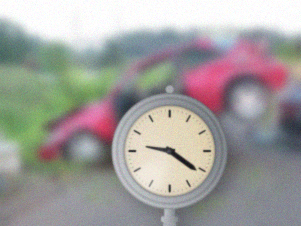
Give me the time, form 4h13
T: 9h21
